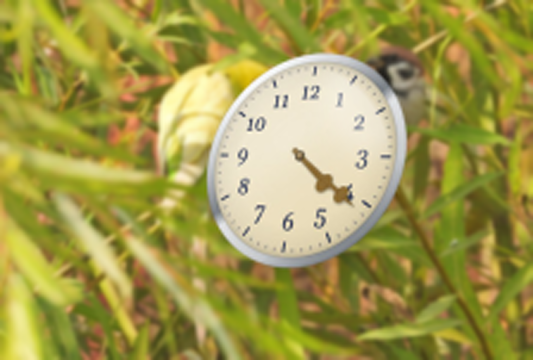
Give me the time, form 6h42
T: 4h21
